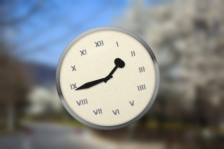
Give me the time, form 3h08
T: 1h44
